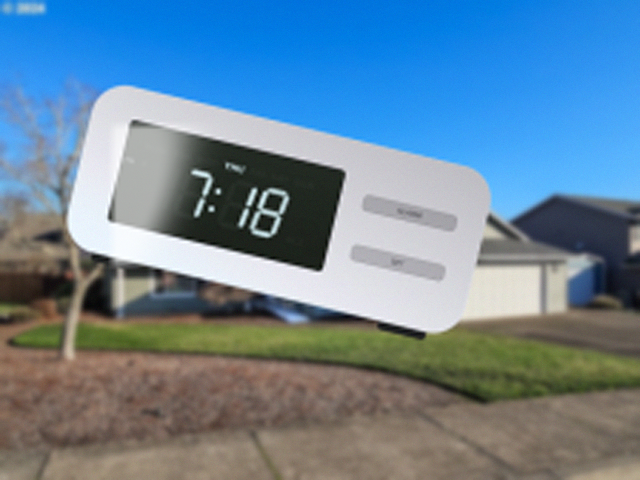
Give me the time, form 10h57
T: 7h18
